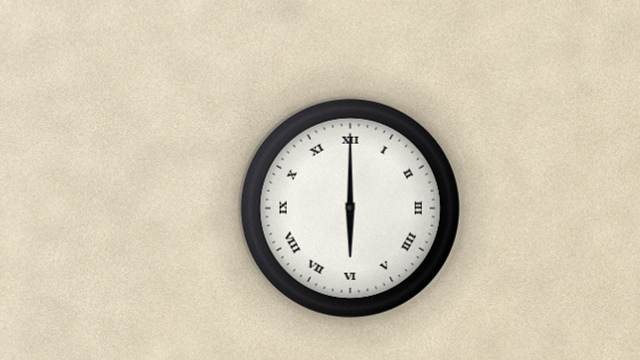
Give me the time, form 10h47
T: 6h00
